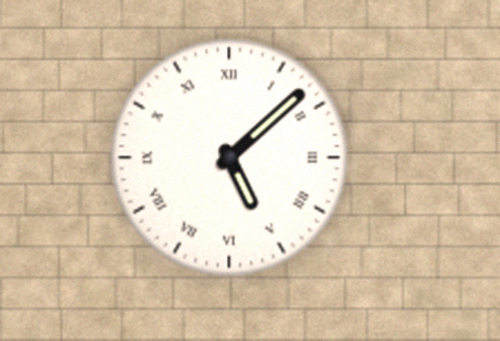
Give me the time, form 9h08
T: 5h08
